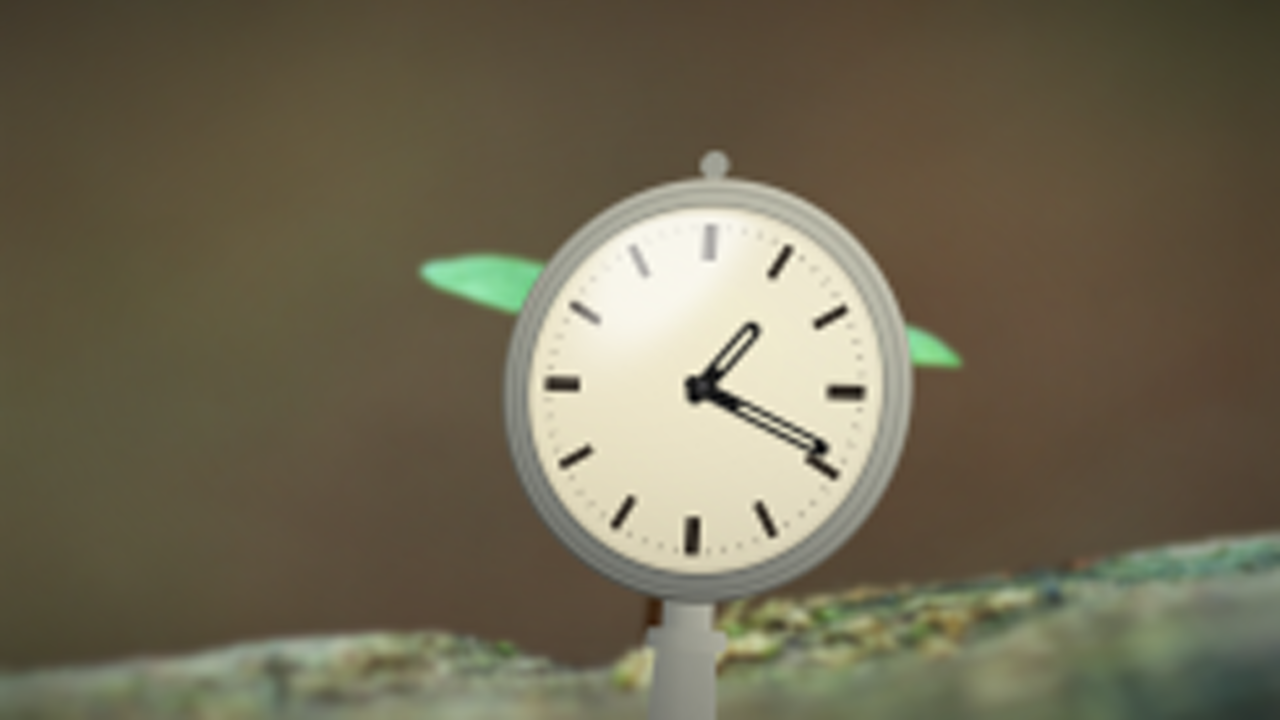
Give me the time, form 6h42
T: 1h19
